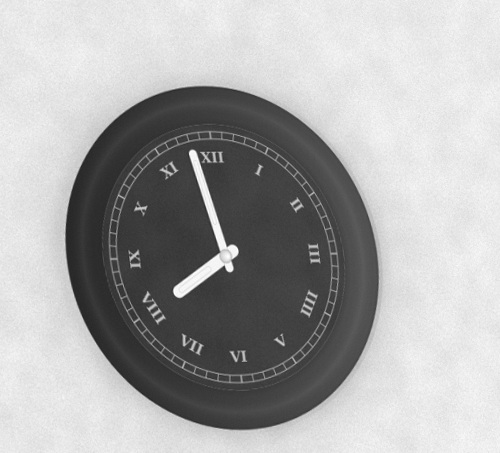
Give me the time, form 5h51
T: 7h58
